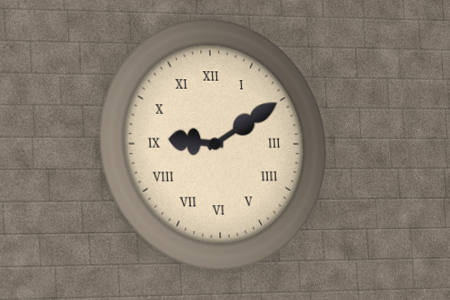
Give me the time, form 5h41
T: 9h10
